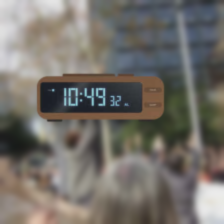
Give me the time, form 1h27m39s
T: 10h49m32s
